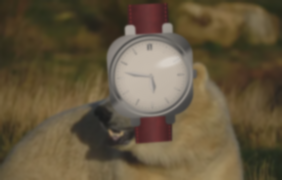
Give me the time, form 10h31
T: 5h47
